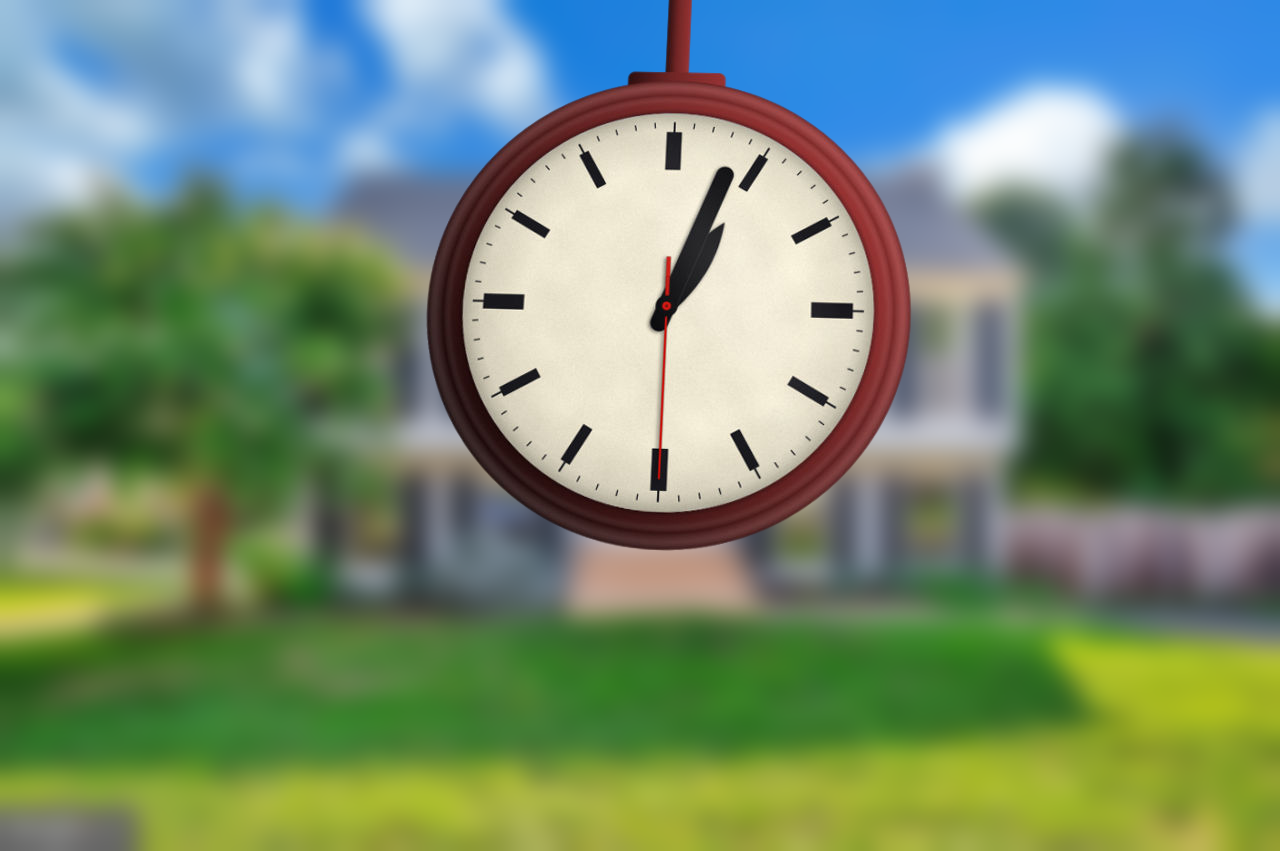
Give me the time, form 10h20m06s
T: 1h03m30s
